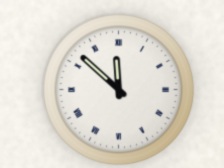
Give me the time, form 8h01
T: 11h52
